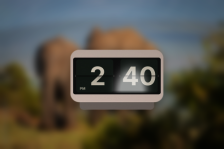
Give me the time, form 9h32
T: 2h40
